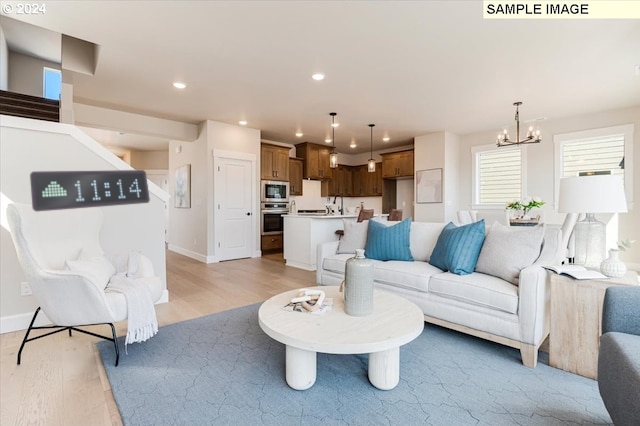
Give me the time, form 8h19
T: 11h14
